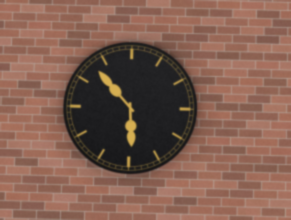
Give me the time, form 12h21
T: 5h53
